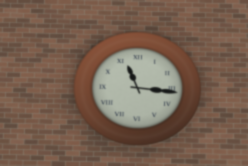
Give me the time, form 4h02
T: 11h16
